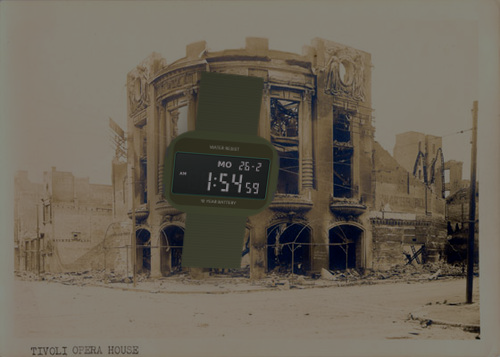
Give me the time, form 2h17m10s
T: 1h54m59s
